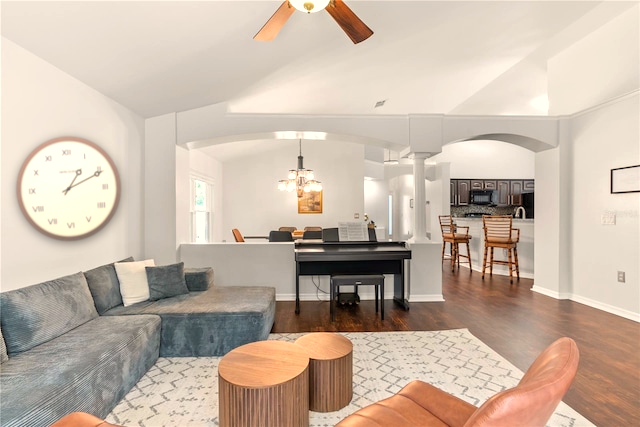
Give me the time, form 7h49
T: 1h11
